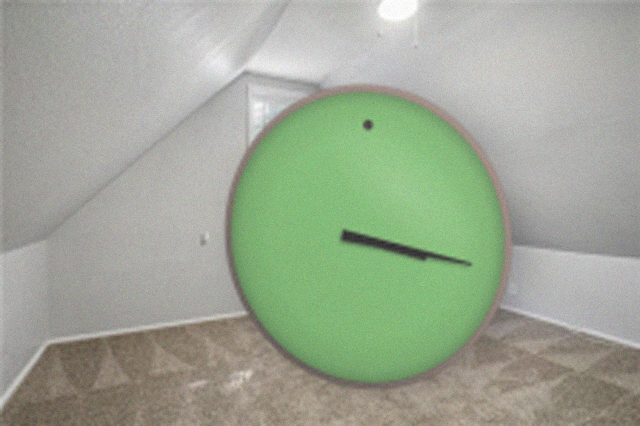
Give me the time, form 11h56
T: 3h16
